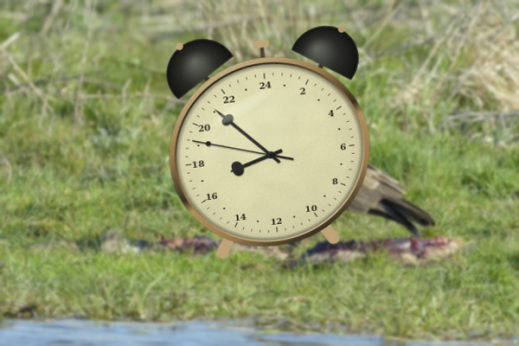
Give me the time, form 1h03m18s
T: 16h52m48s
